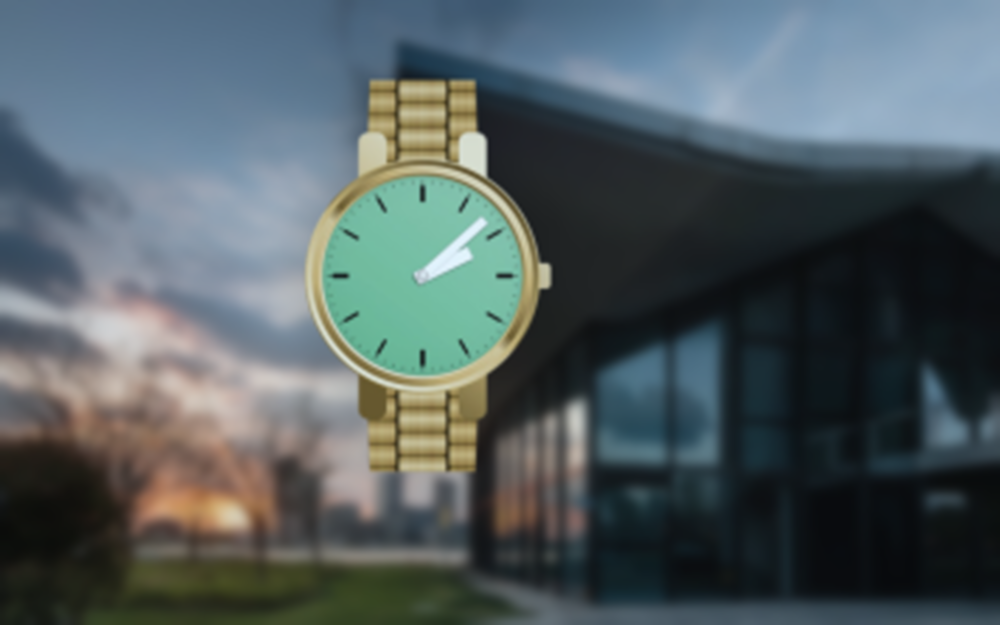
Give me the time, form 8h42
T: 2h08
